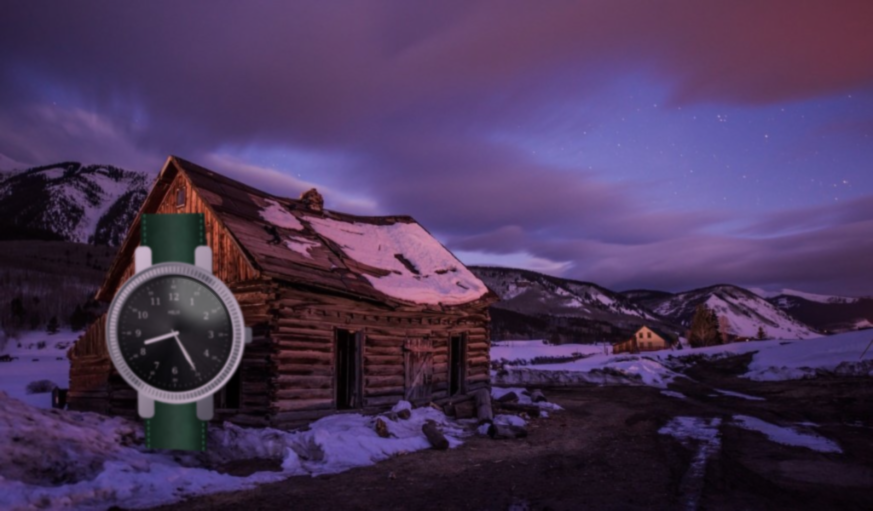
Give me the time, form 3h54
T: 8h25
